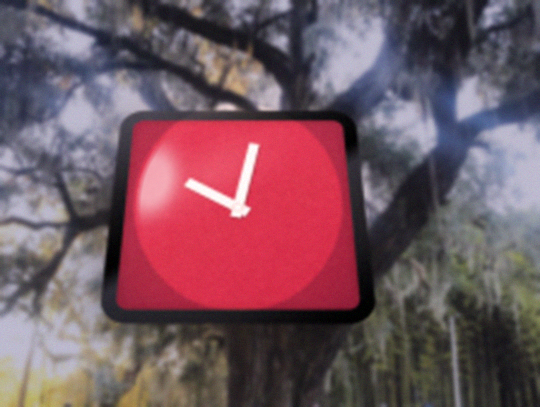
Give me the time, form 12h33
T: 10h02
